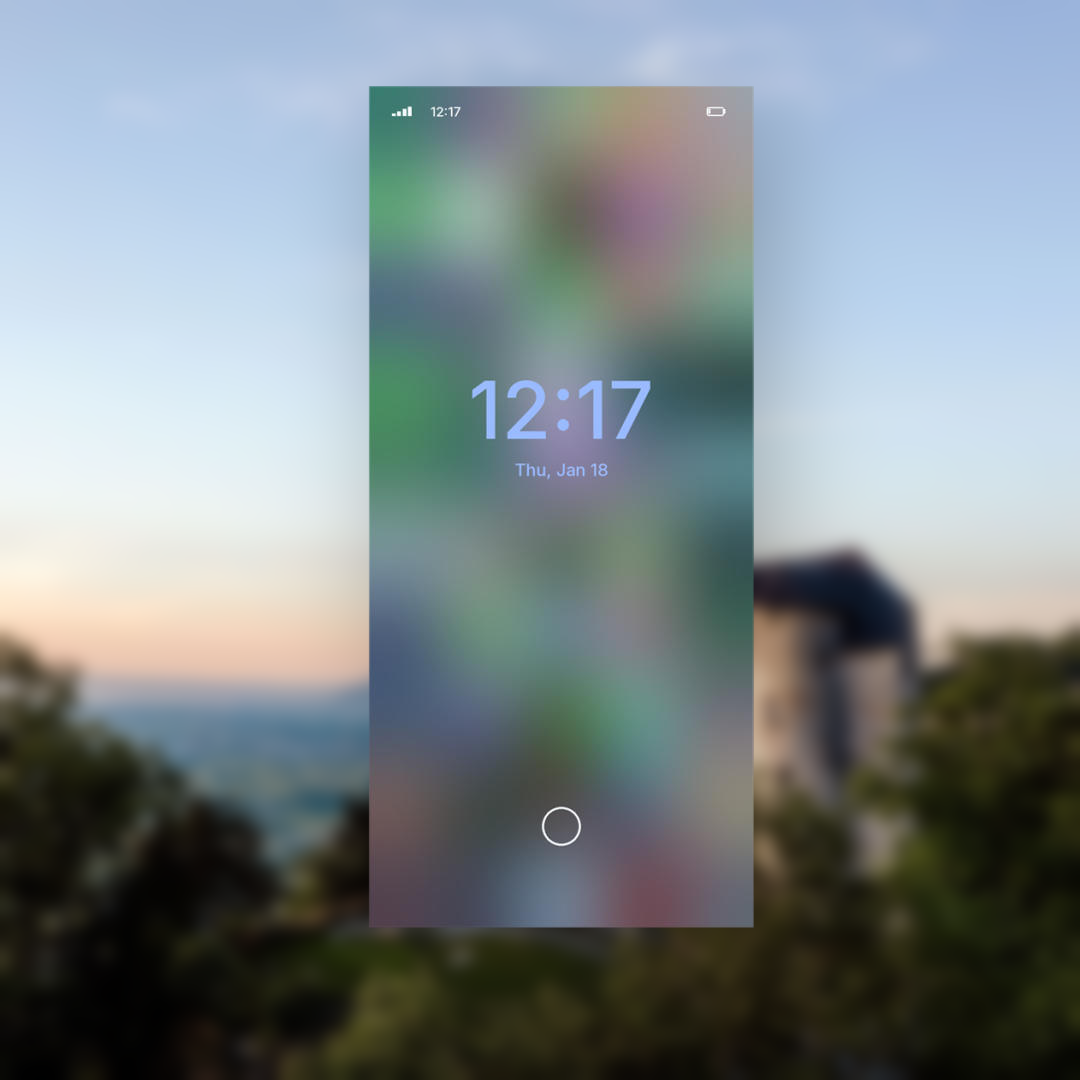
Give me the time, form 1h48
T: 12h17
